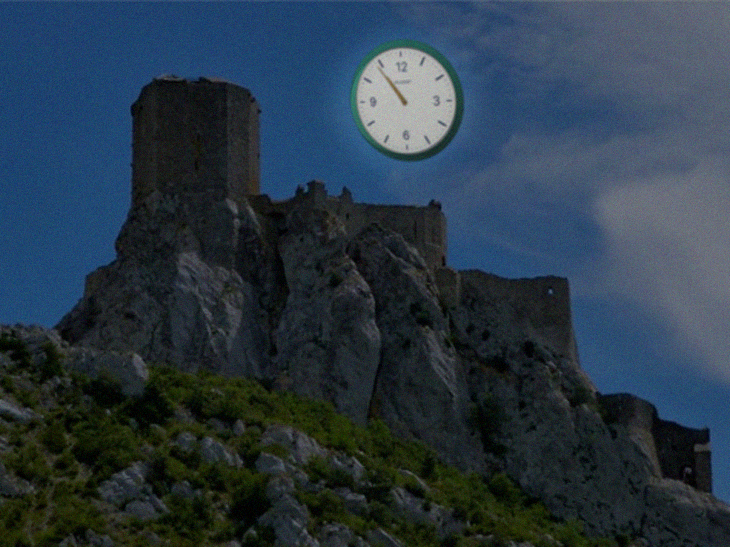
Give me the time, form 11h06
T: 10h54
